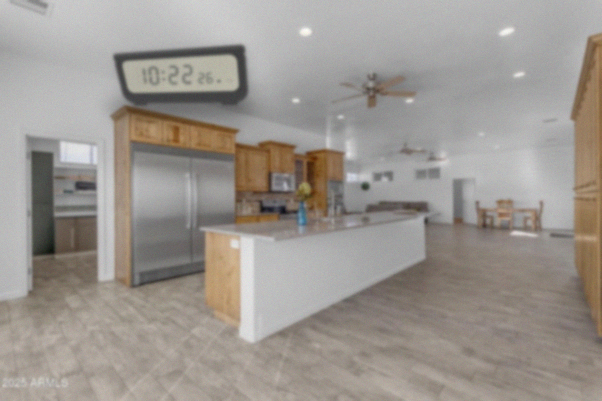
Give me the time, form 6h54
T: 10h22
